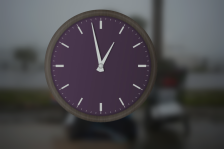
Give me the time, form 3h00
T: 12h58
